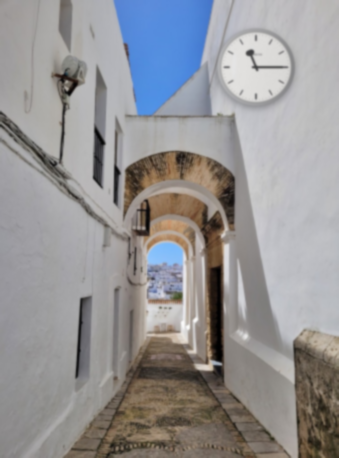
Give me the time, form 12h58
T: 11h15
